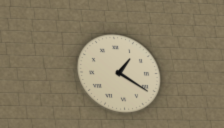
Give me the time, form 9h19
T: 1h21
